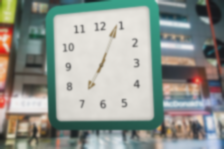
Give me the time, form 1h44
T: 7h04
